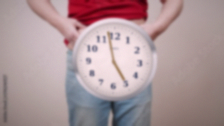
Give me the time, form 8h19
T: 4h58
